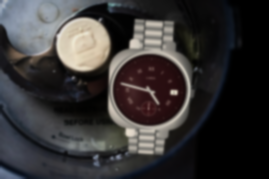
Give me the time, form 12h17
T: 4h47
